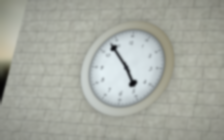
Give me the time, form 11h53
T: 4h53
